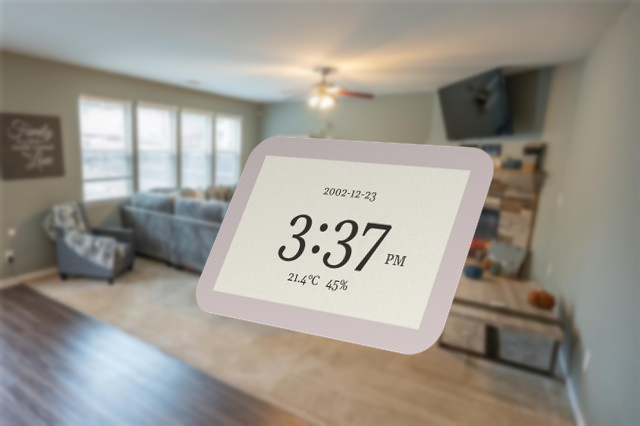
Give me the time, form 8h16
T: 3h37
